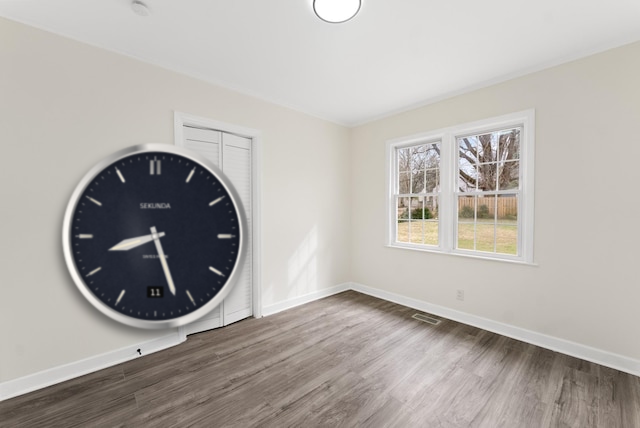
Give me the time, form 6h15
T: 8h27
